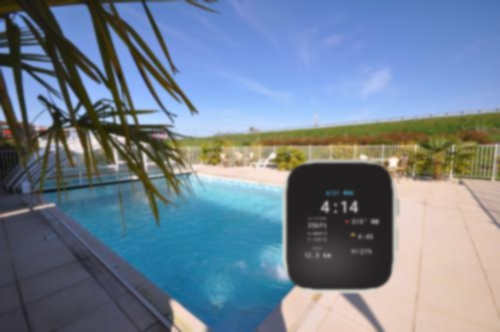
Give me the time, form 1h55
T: 4h14
